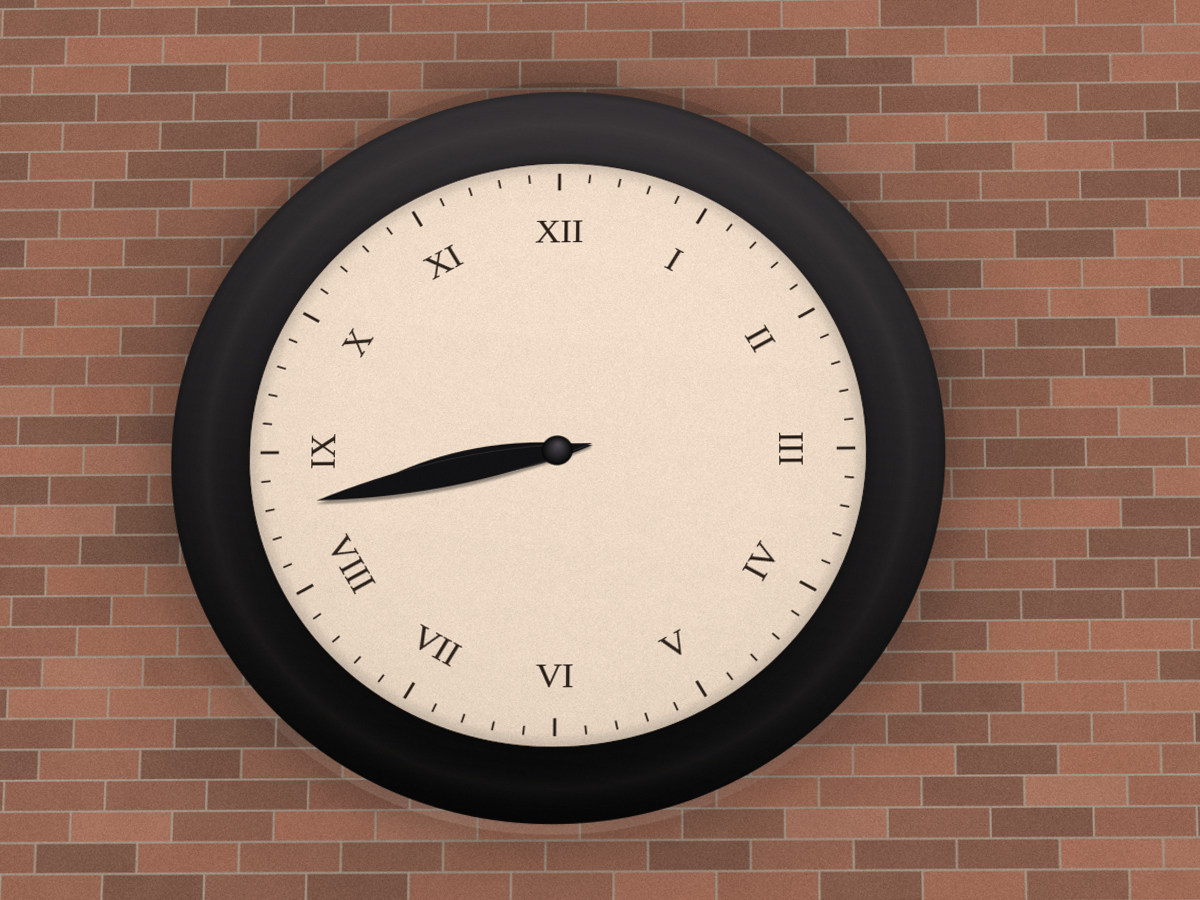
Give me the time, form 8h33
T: 8h43
